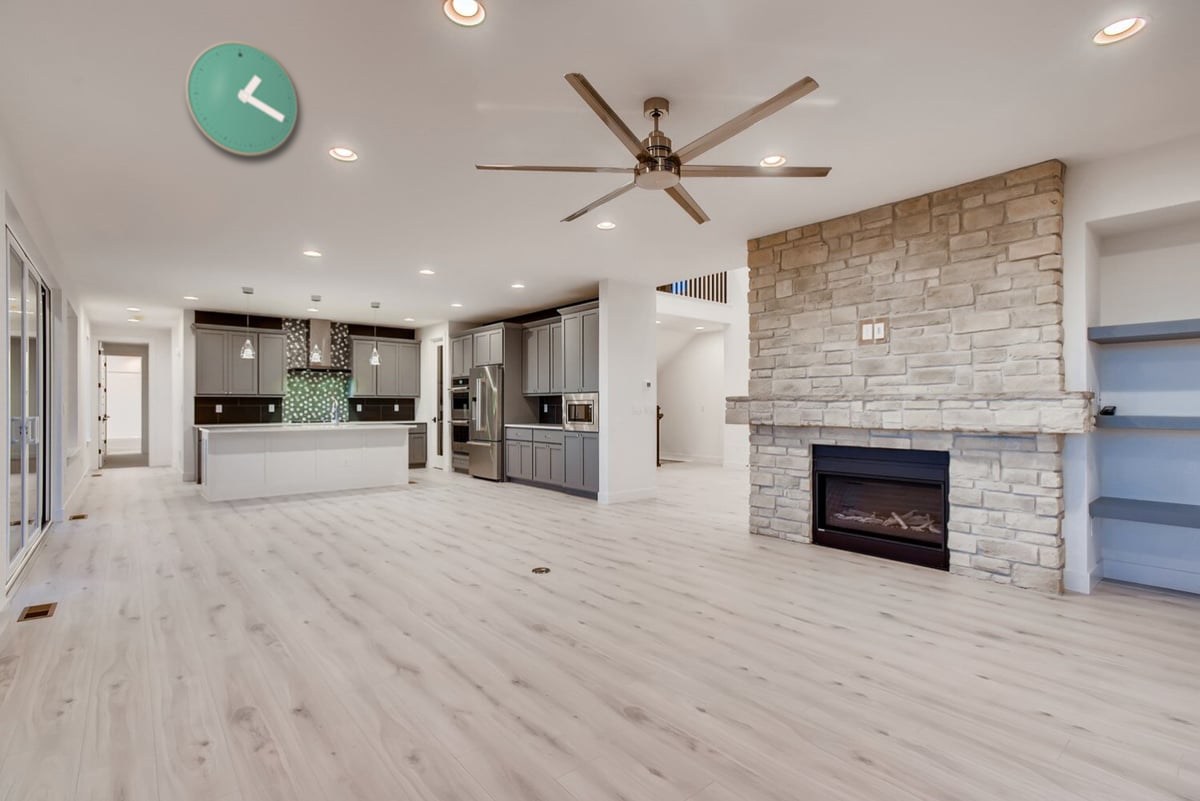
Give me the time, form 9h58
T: 1h20
